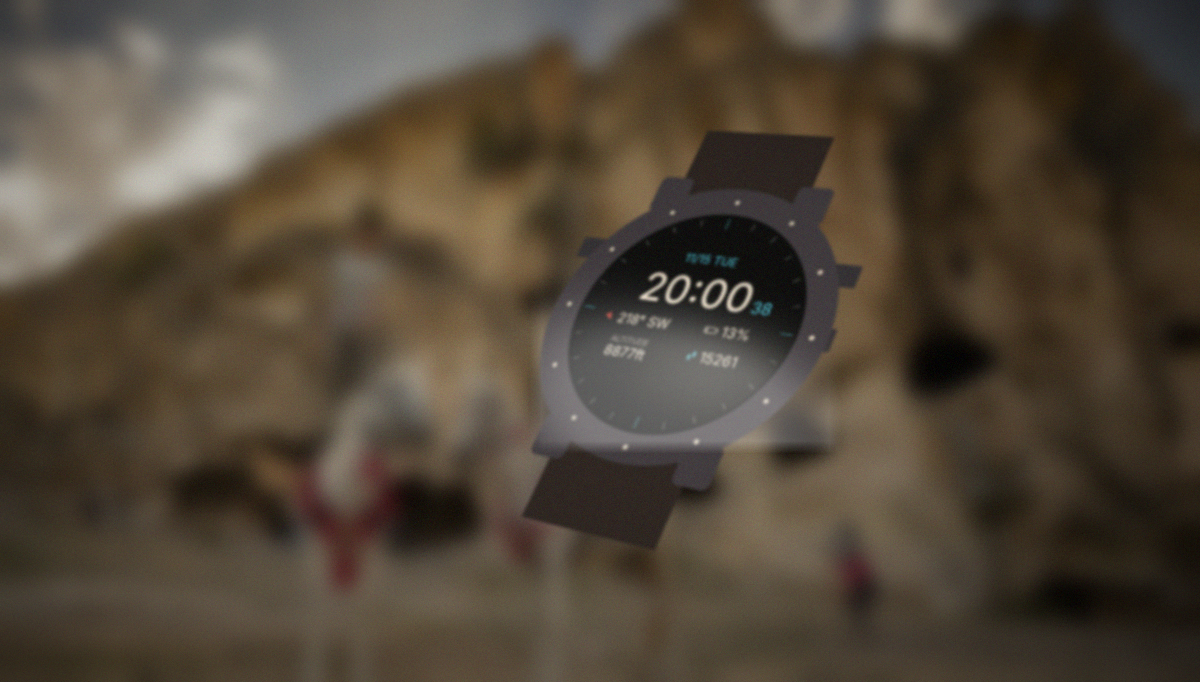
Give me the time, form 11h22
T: 20h00
